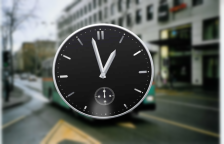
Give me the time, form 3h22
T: 12h58
